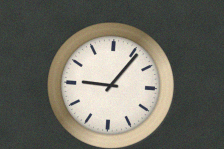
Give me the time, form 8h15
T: 9h06
